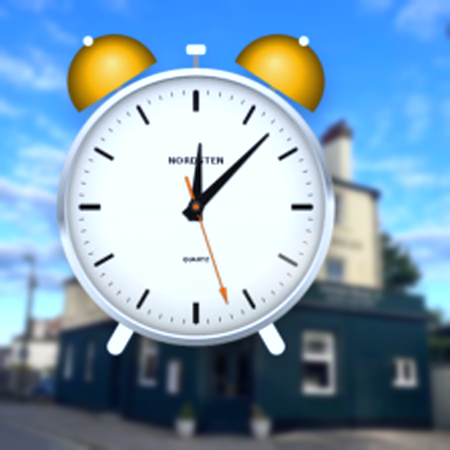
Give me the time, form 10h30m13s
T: 12h07m27s
